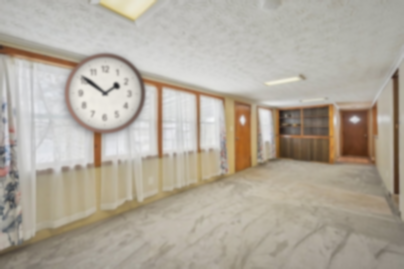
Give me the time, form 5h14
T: 1h51
